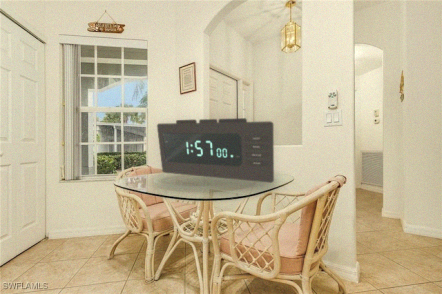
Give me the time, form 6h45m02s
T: 1h57m00s
